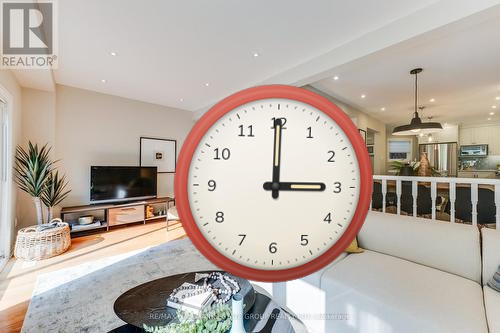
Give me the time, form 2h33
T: 3h00
